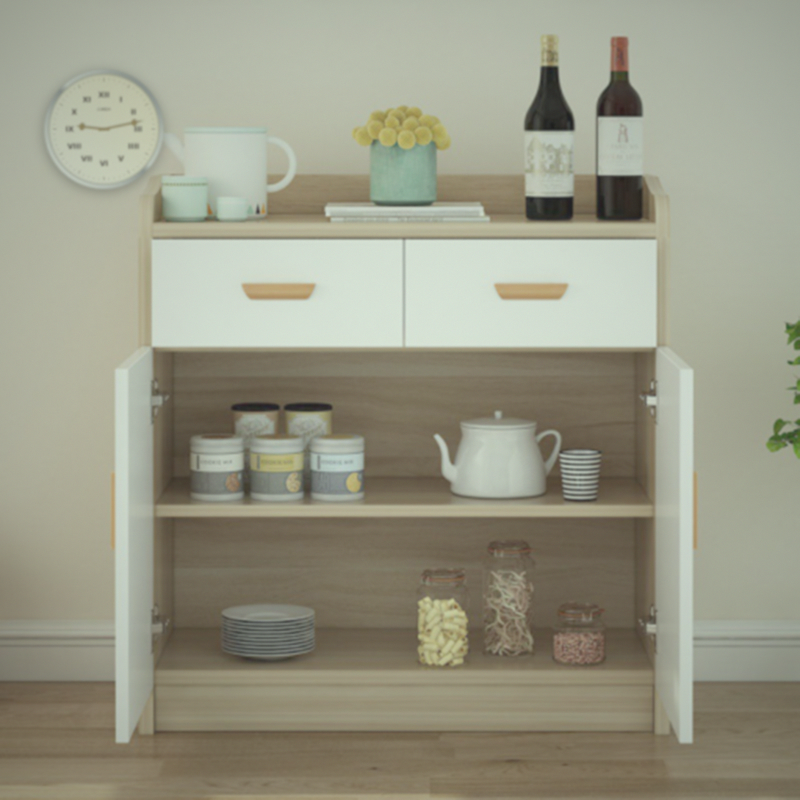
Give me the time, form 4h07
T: 9h13
